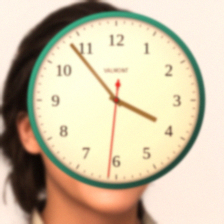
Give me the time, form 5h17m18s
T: 3h53m31s
